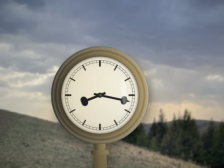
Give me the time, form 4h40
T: 8h17
